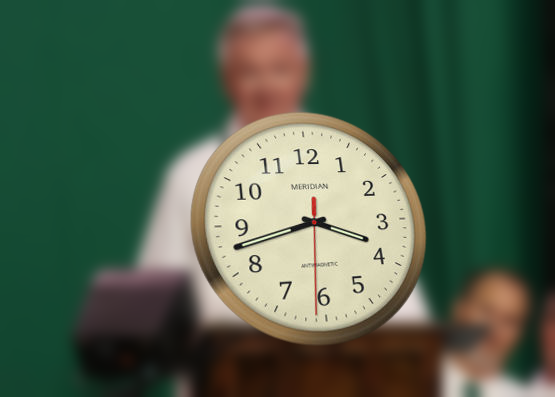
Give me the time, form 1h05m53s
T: 3h42m31s
